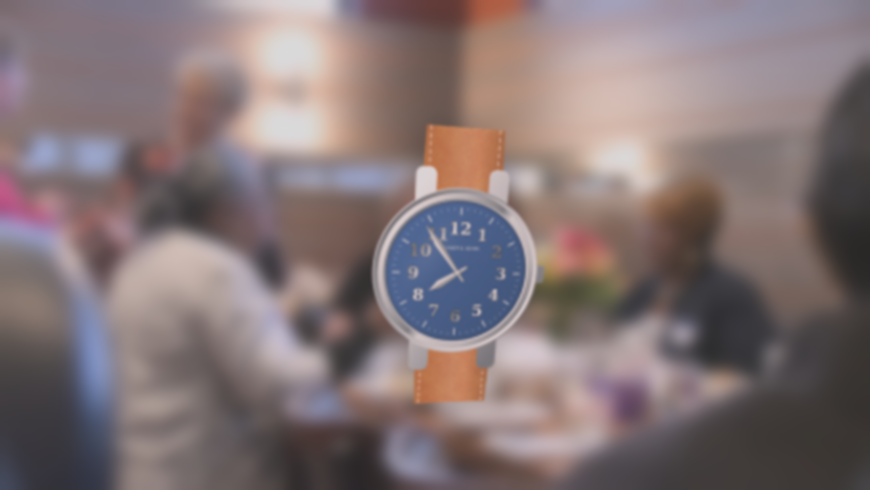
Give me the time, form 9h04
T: 7h54
